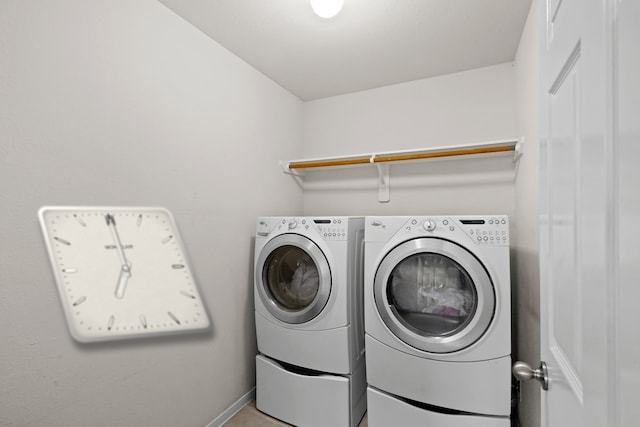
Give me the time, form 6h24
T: 7h00
